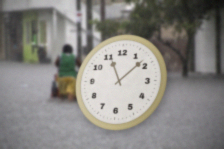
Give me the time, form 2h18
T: 11h08
